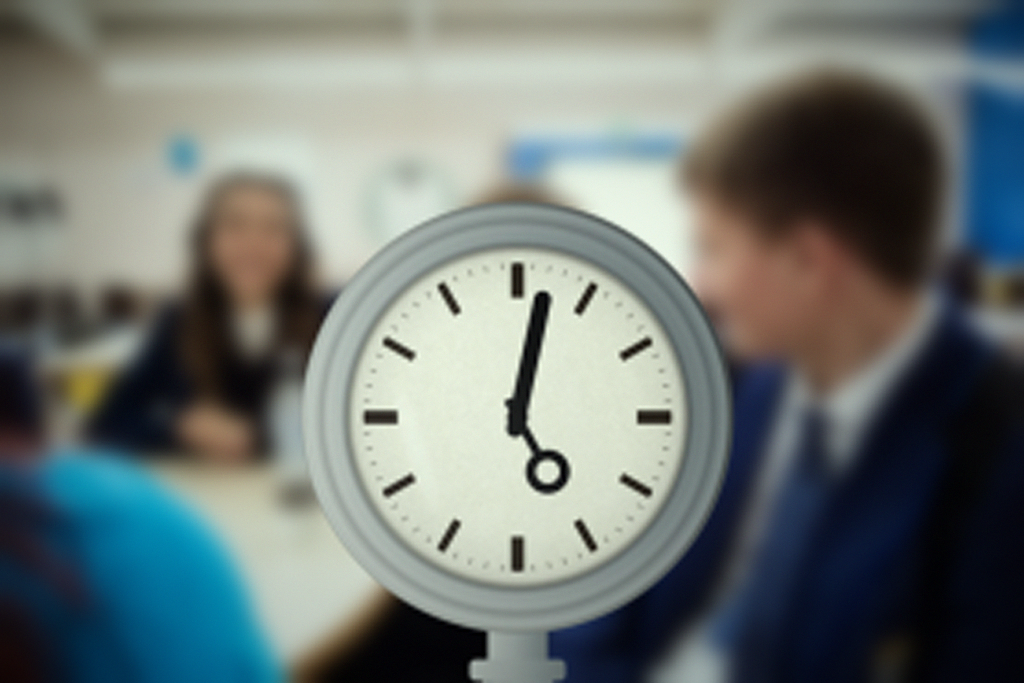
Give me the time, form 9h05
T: 5h02
